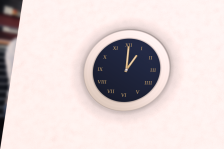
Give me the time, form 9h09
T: 1h00
